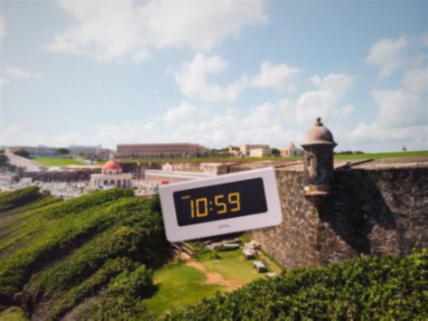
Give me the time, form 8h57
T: 10h59
